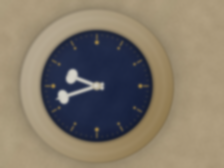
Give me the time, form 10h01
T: 9h42
